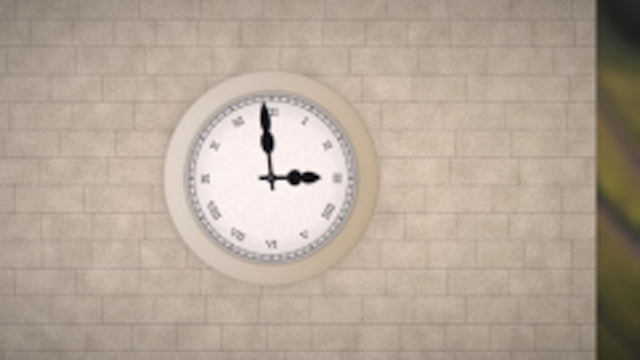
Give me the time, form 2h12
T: 2h59
